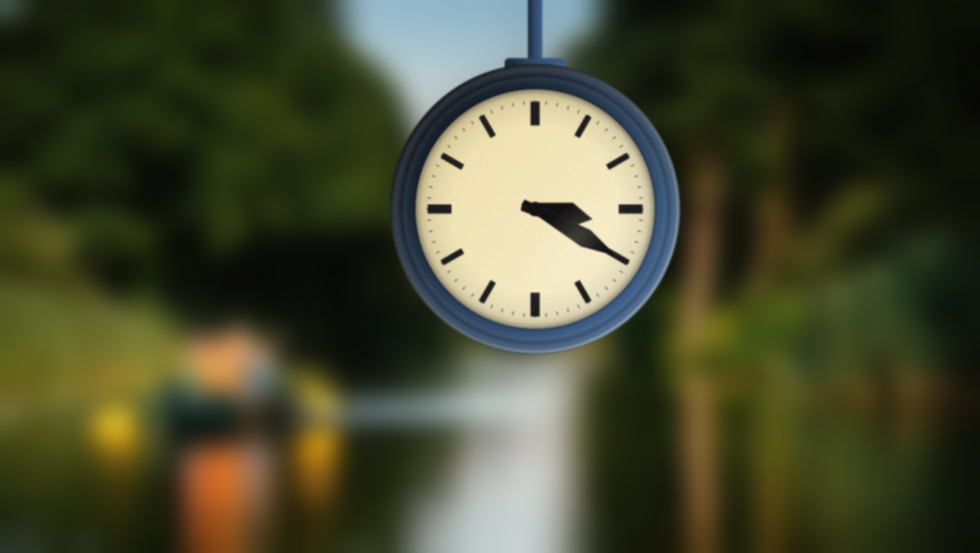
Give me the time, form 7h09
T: 3h20
